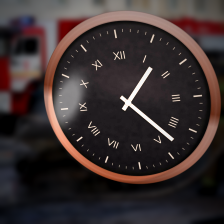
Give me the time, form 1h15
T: 1h23
